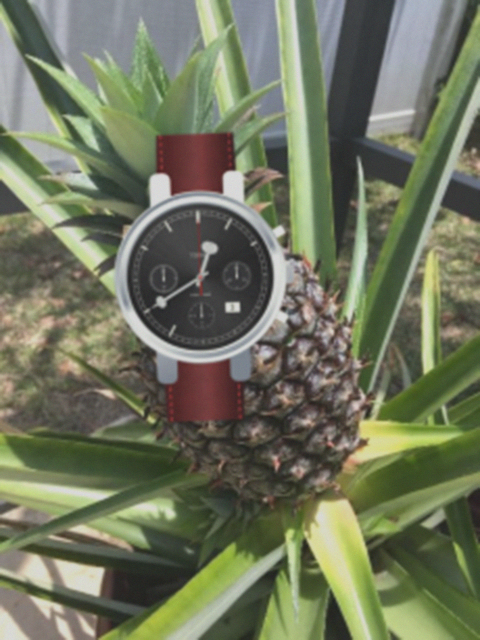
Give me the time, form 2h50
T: 12h40
